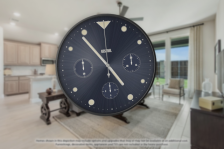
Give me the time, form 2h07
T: 4h54
